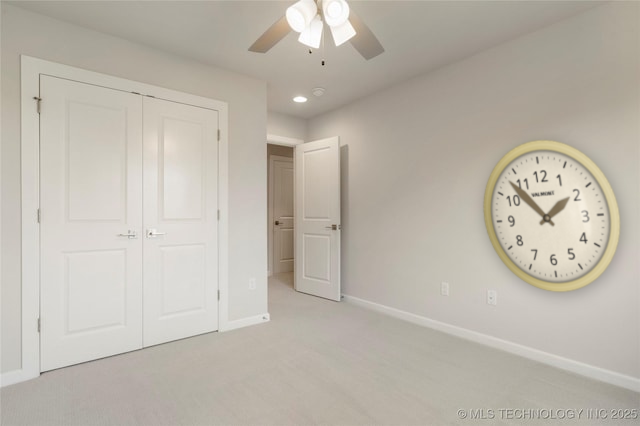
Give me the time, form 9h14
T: 1h53
